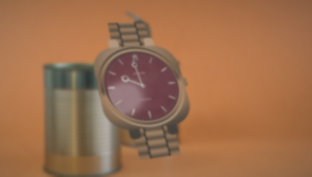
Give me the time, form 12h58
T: 9h59
